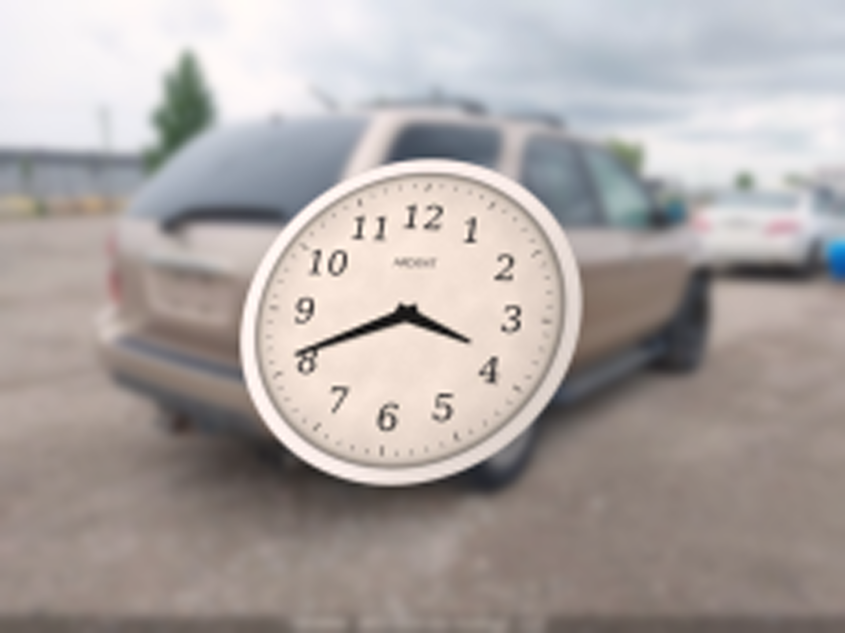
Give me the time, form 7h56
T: 3h41
